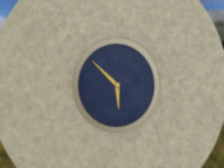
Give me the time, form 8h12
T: 5h52
